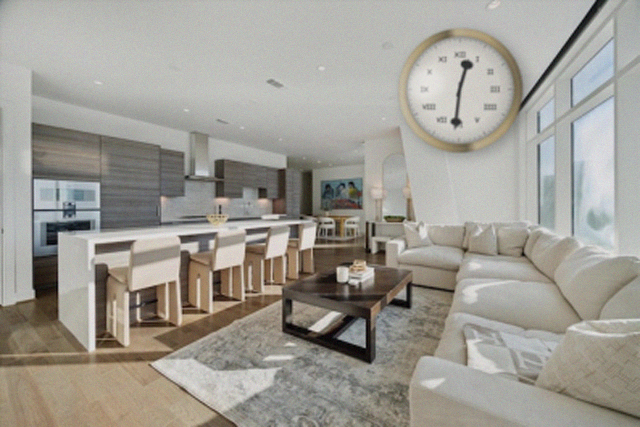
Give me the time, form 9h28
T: 12h31
